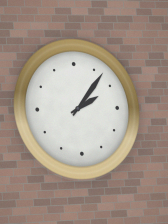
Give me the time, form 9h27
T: 2h07
